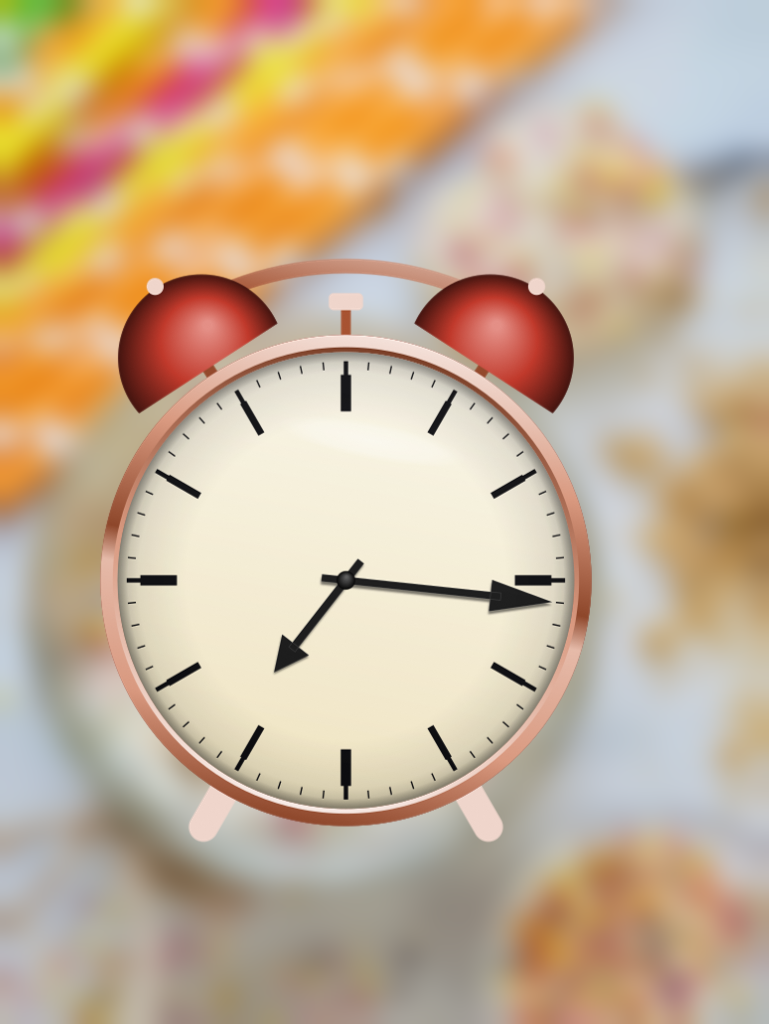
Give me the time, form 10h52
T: 7h16
